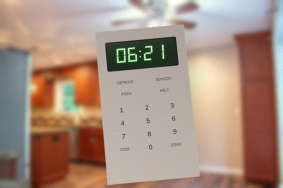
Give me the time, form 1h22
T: 6h21
